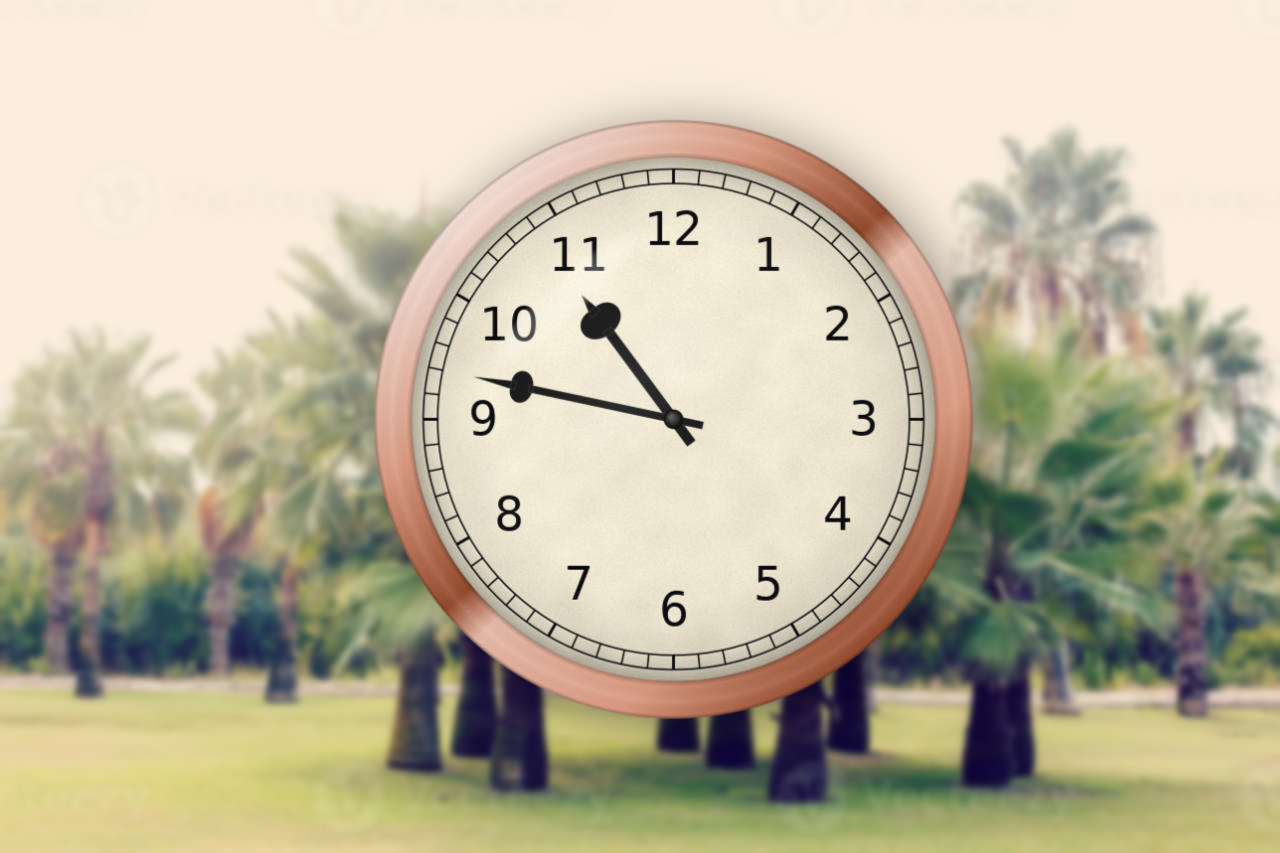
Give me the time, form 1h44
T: 10h47
